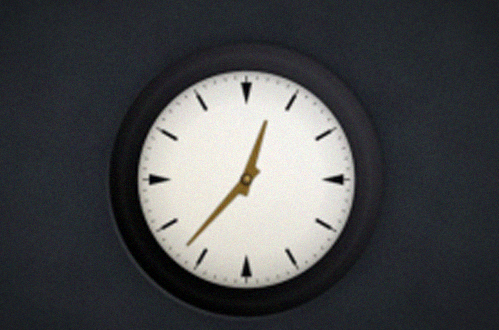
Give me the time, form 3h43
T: 12h37
